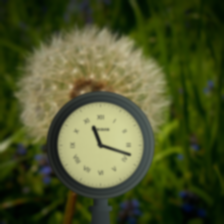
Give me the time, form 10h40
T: 11h18
